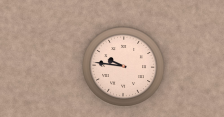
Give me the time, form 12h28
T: 9h46
